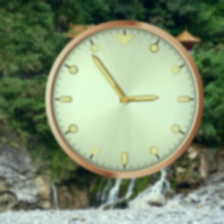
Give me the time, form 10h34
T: 2h54
